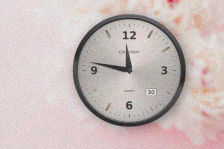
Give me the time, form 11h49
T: 11h47
